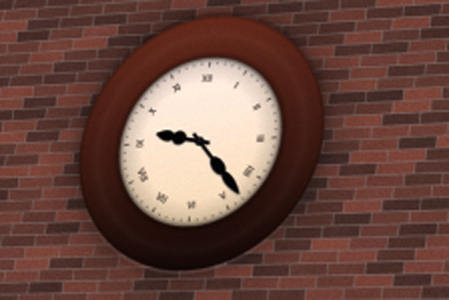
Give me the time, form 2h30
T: 9h23
